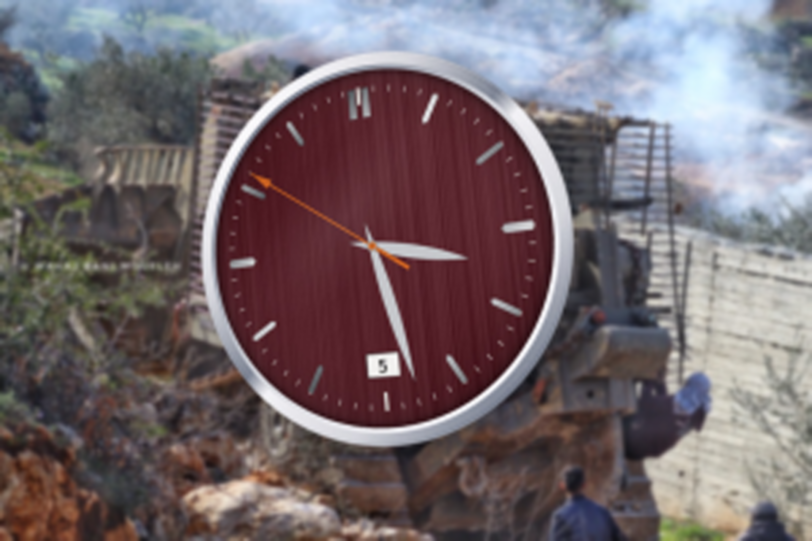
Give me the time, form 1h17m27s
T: 3h27m51s
